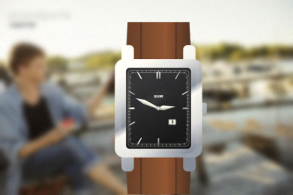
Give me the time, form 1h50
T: 2h49
